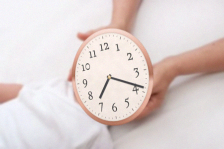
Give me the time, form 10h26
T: 7h19
